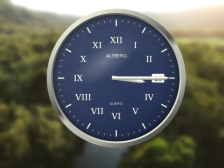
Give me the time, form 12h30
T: 3h15
